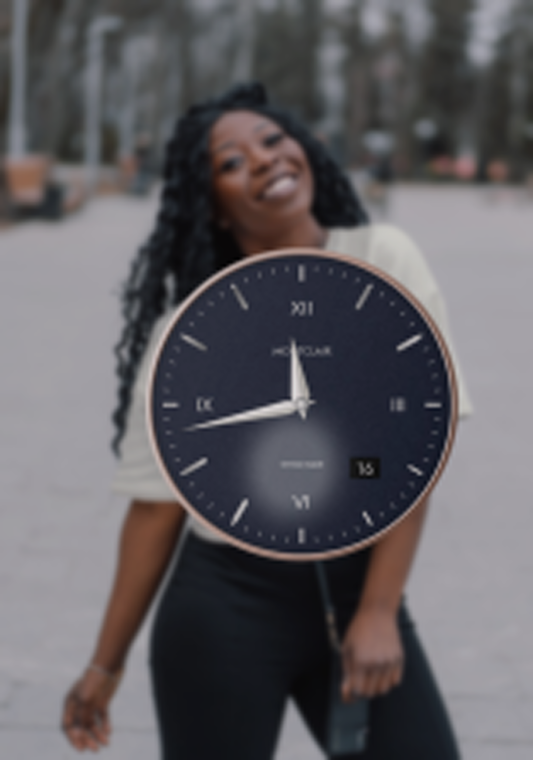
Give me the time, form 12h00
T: 11h43
